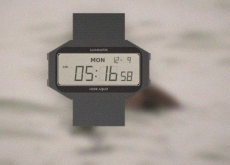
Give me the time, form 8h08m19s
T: 5h16m58s
